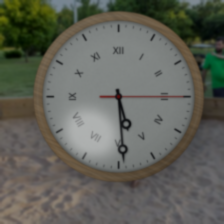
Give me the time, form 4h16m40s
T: 5h29m15s
